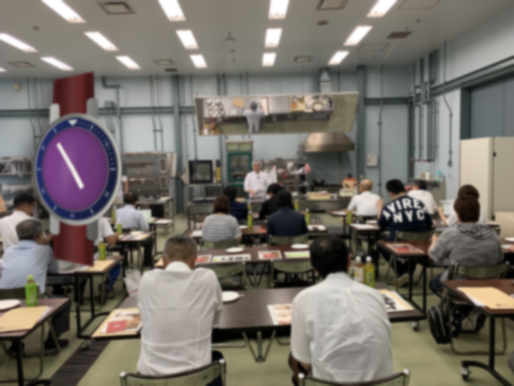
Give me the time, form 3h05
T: 4h54
